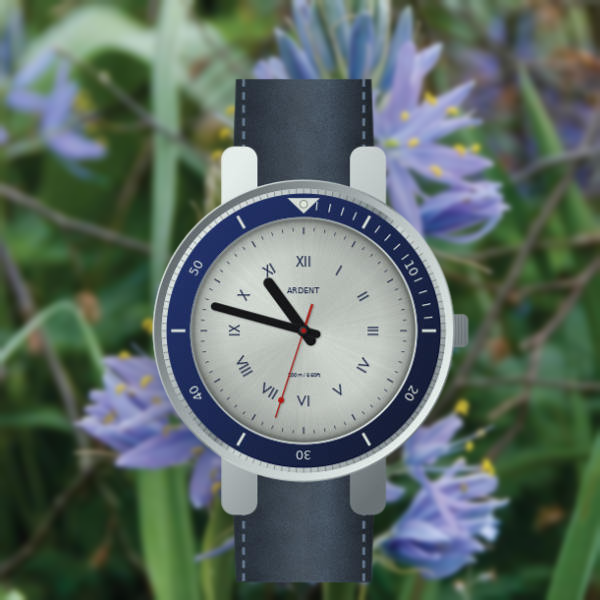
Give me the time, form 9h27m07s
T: 10h47m33s
